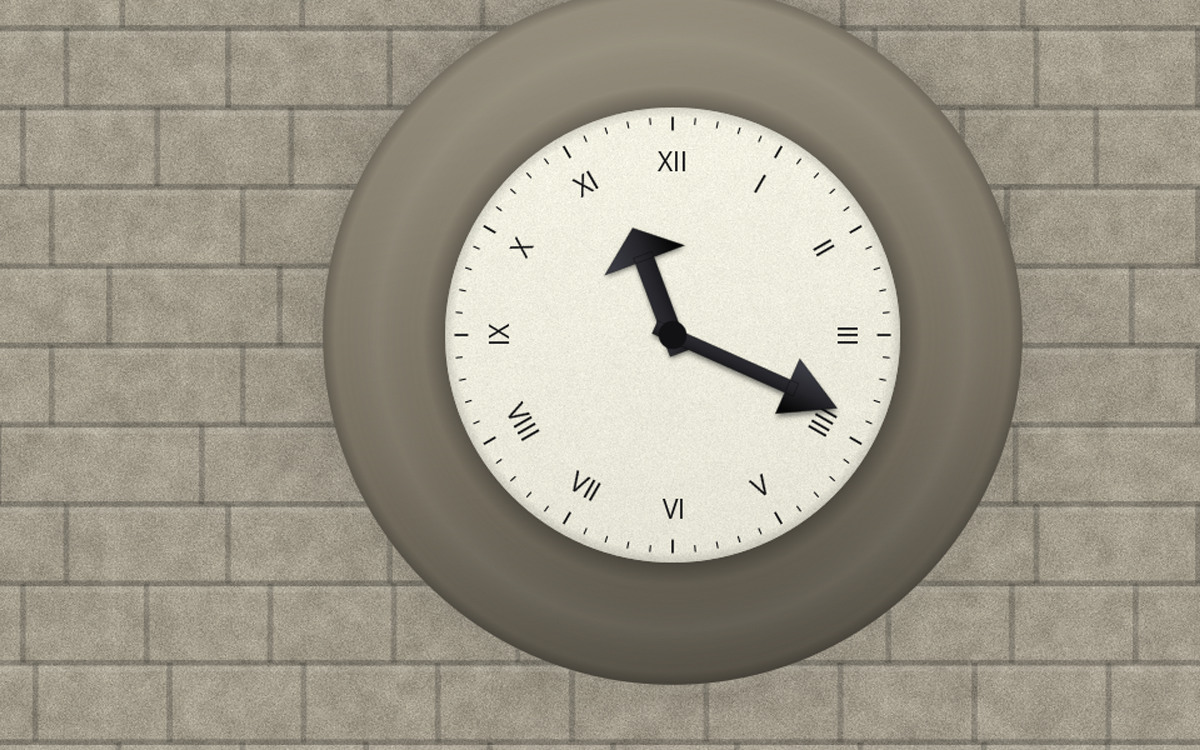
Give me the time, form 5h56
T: 11h19
